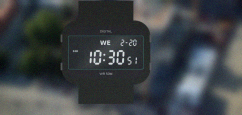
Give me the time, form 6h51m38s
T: 10h30m51s
